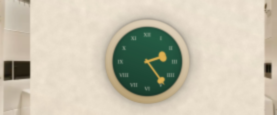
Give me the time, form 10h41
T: 2h24
